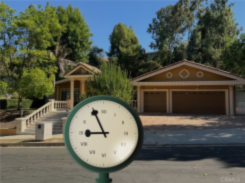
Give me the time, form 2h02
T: 8h56
